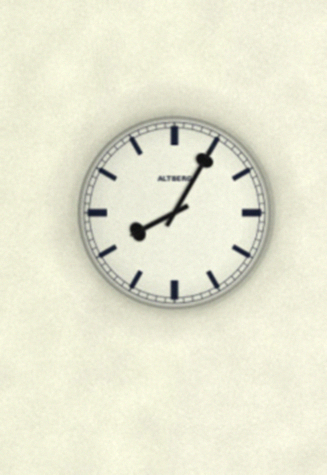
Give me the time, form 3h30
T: 8h05
